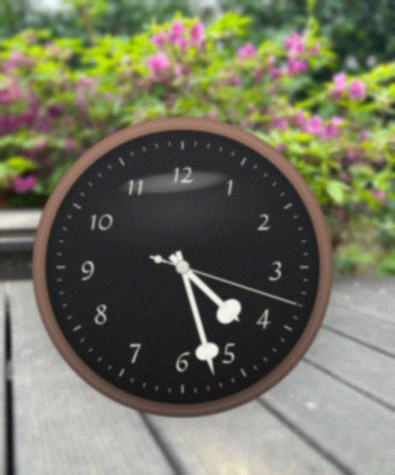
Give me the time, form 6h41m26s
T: 4h27m18s
